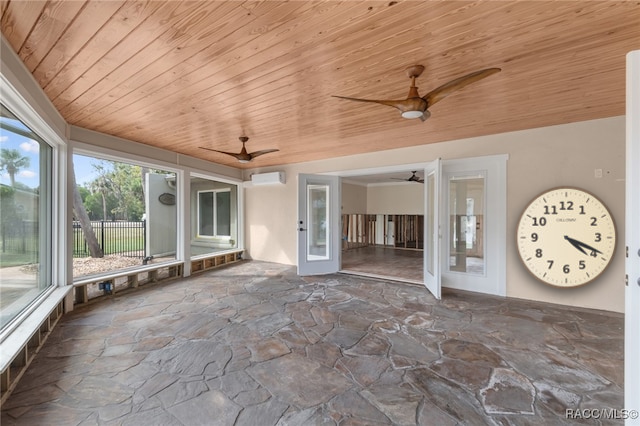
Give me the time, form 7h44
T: 4h19
